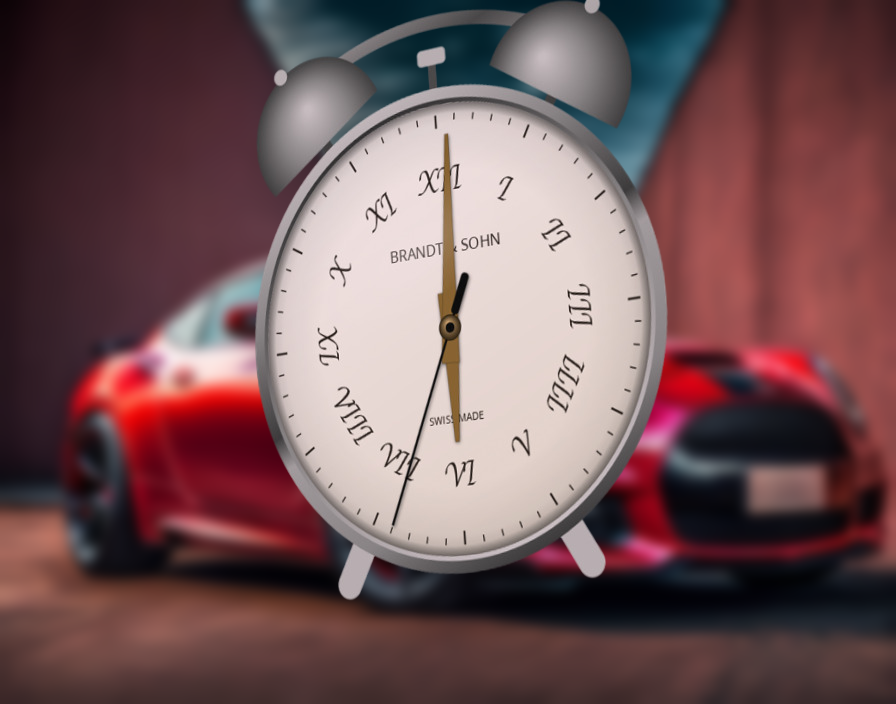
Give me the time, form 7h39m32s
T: 6h00m34s
